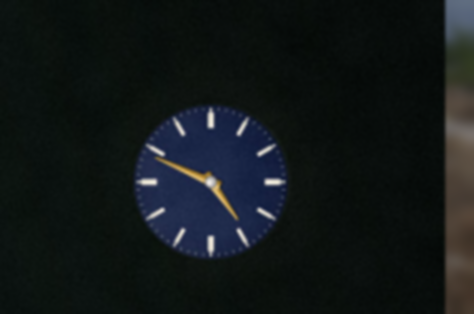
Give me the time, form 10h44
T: 4h49
